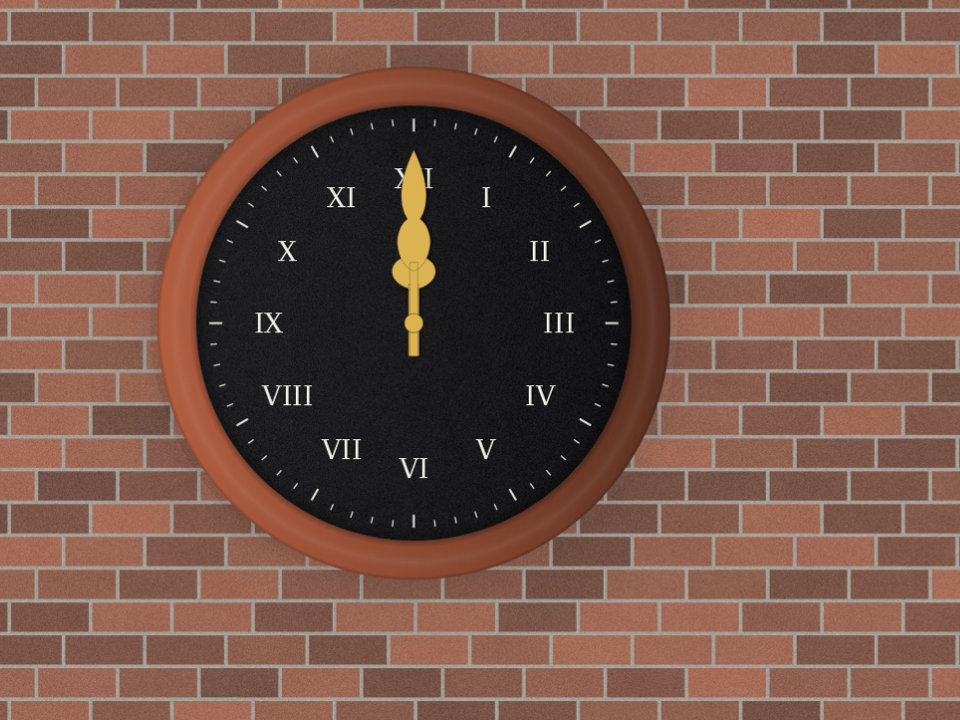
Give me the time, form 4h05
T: 12h00
